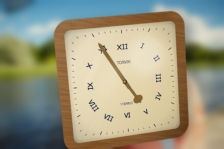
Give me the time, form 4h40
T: 4h55
